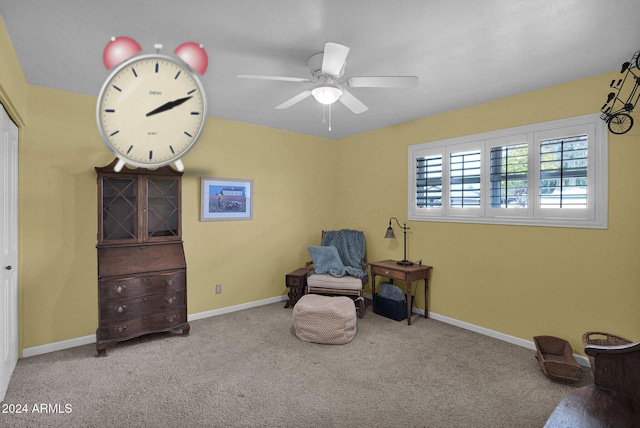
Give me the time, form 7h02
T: 2h11
